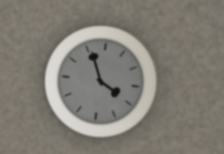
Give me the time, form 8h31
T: 3h56
